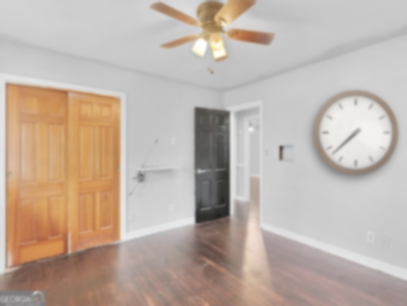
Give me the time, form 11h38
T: 7h38
